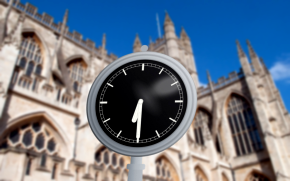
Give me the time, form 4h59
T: 6h30
